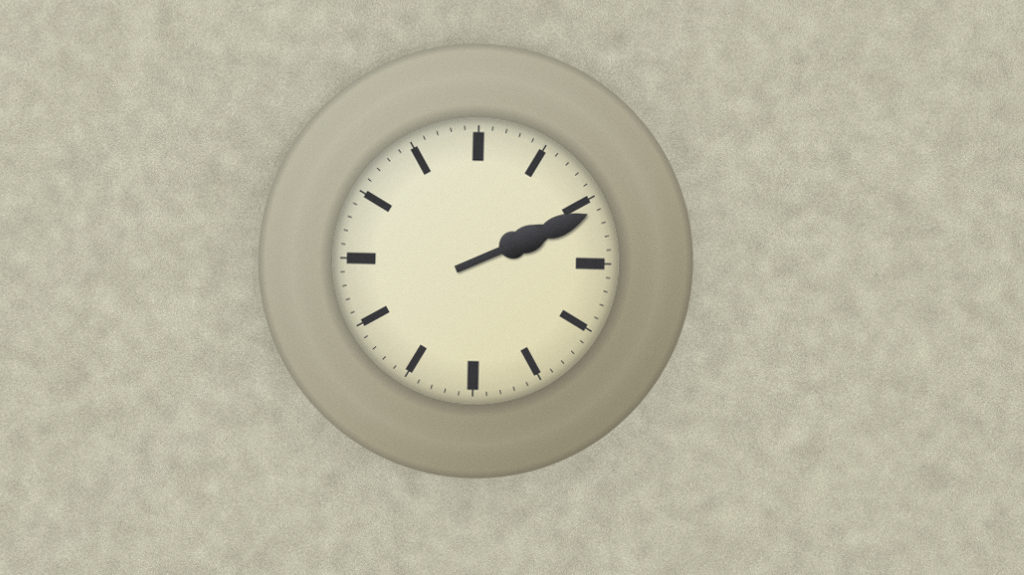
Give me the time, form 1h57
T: 2h11
